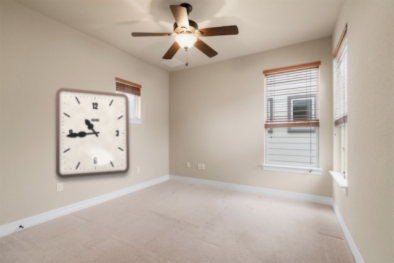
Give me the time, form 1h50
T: 10h44
